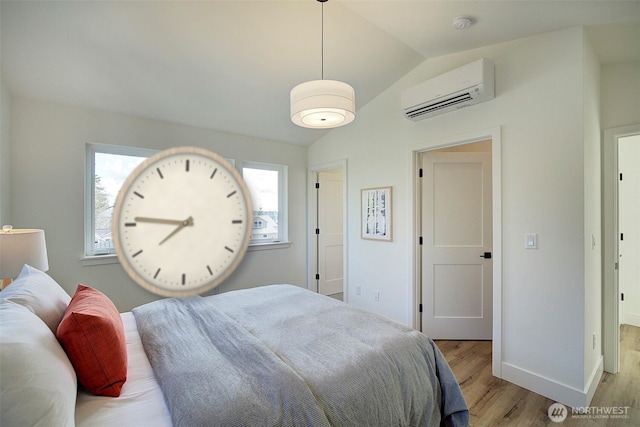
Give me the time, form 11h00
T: 7h46
